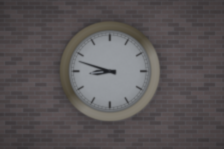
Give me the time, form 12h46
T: 8h48
